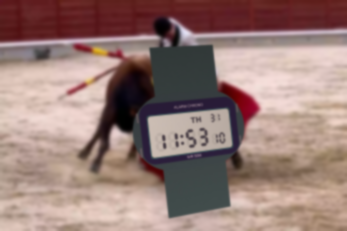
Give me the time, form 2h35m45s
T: 11h53m10s
